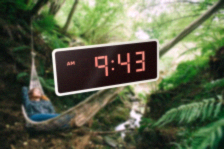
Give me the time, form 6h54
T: 9h43
